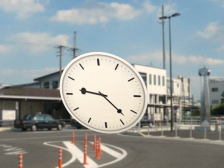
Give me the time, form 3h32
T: 9h23
